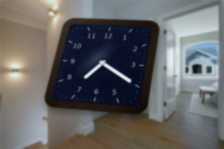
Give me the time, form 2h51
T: 7h20
